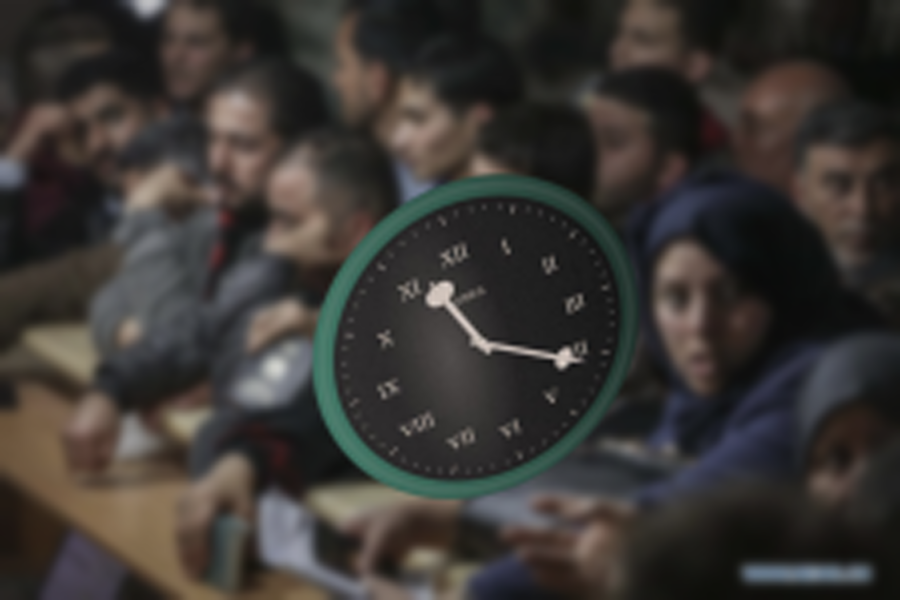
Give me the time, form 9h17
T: 11h21
